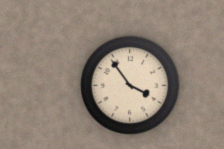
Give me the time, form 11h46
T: 3h54
